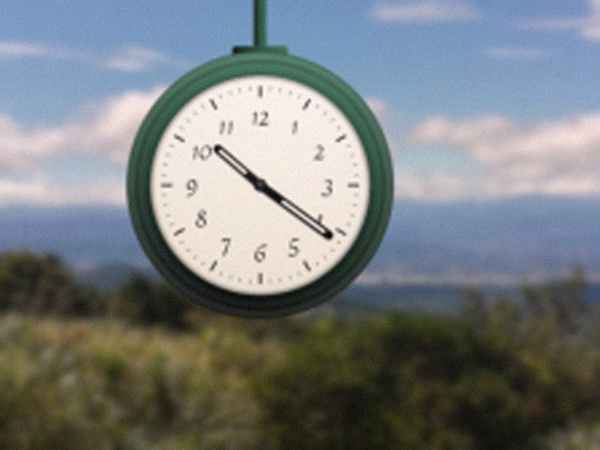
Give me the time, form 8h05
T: 10h21
